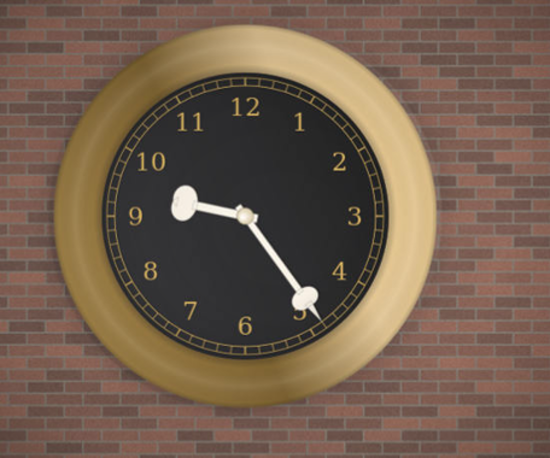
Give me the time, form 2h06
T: 9h24
